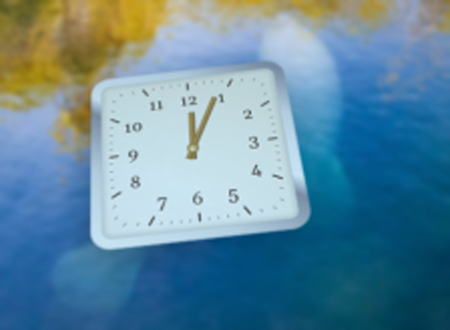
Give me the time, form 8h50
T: 12h04
